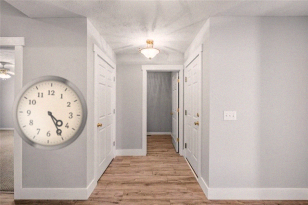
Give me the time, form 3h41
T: 4h25
